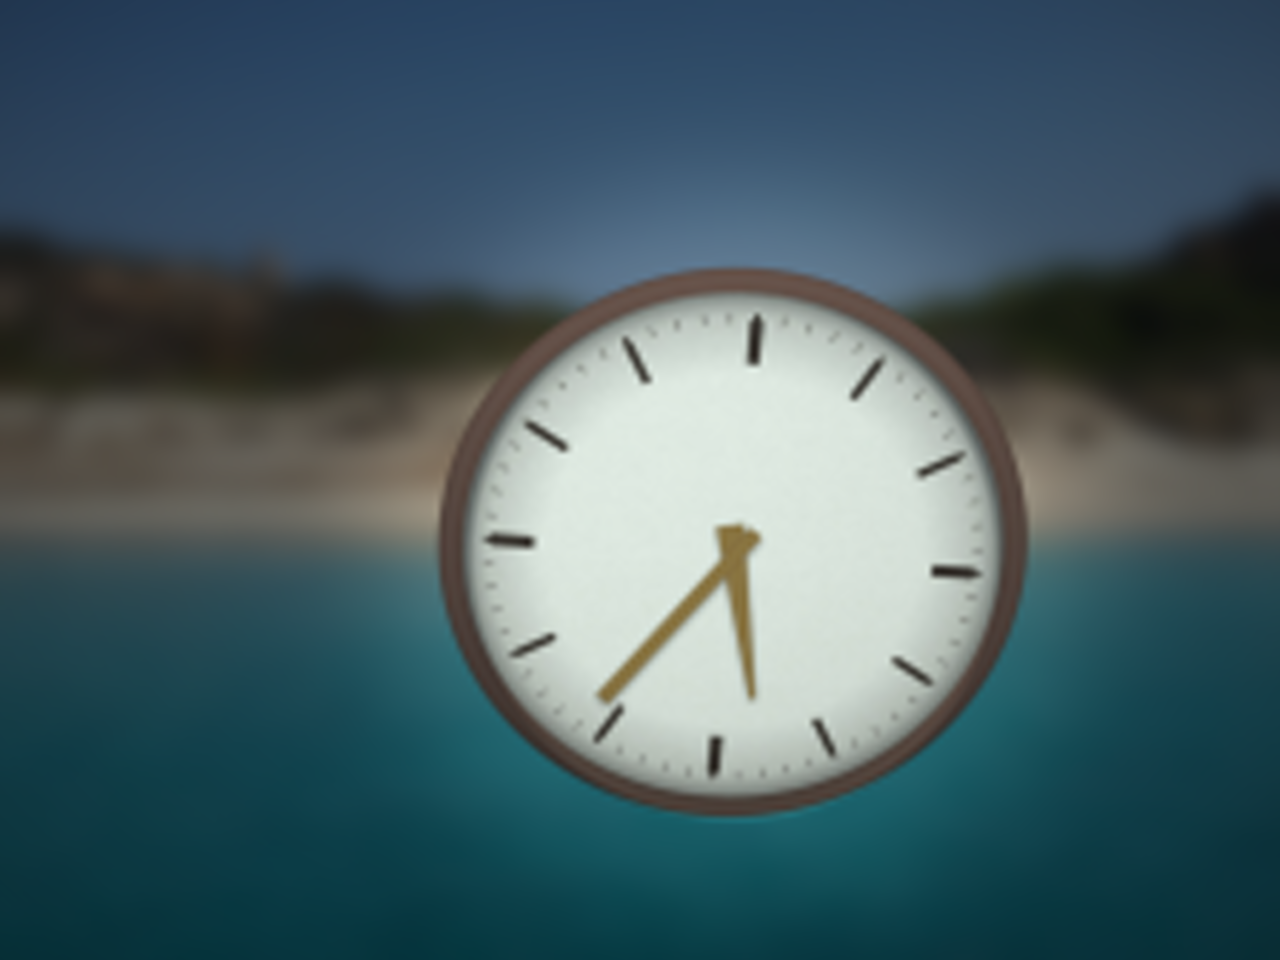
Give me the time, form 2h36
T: 5h36
